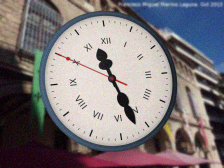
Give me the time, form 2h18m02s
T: 11h26m50s
